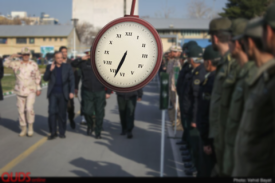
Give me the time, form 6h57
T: 6h33
